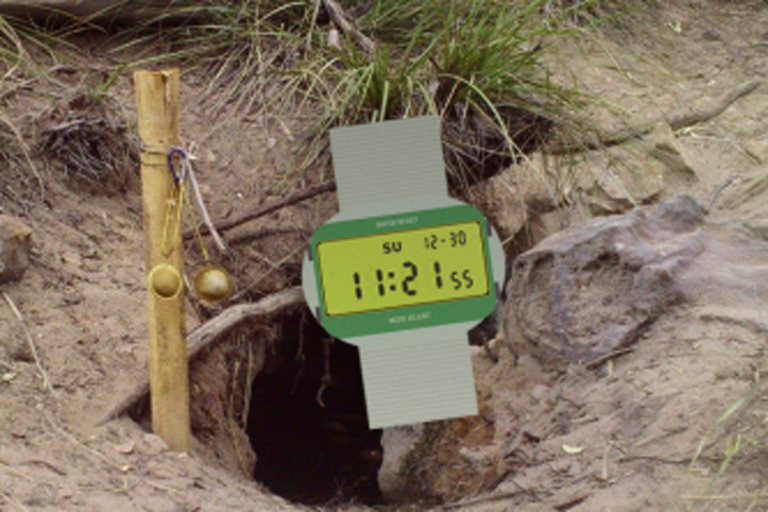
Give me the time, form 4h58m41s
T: 11h21m55s
